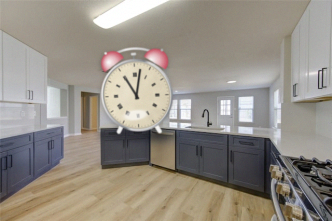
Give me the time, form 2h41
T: 11h02
